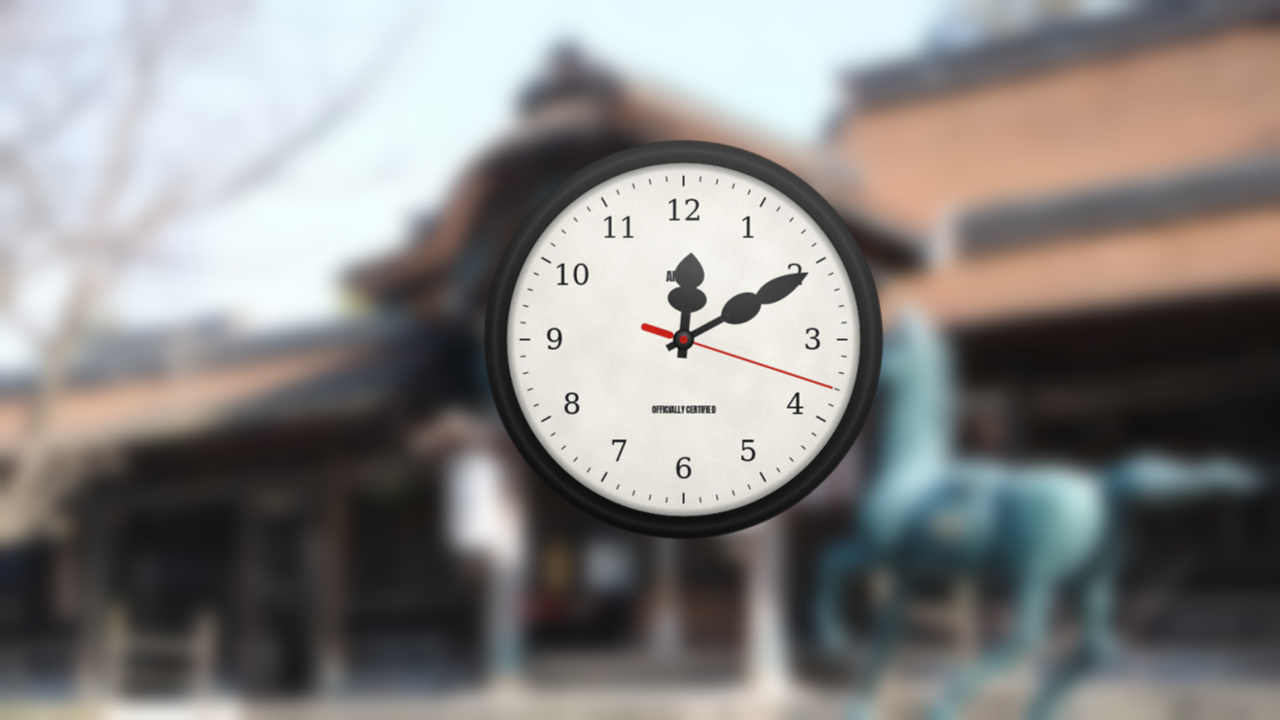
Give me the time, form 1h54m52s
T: 12h10m18s
